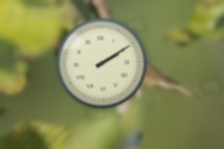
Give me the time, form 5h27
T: 2h10
